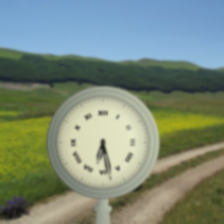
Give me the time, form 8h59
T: 6h28
